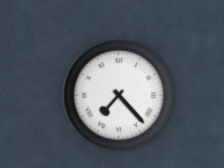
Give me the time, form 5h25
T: 7h23
